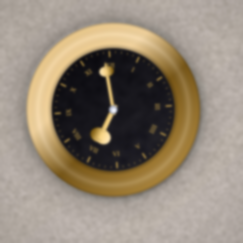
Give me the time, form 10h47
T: 6h59
